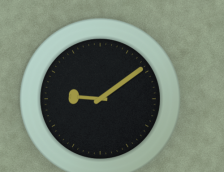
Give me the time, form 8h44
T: 9h09
